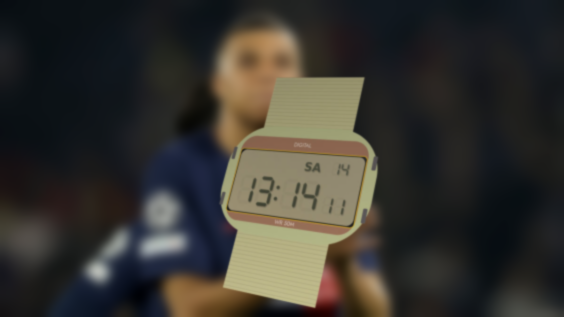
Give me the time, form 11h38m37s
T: 13h14m11s
